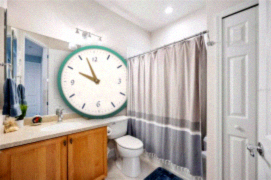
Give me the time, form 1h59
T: 9h57
